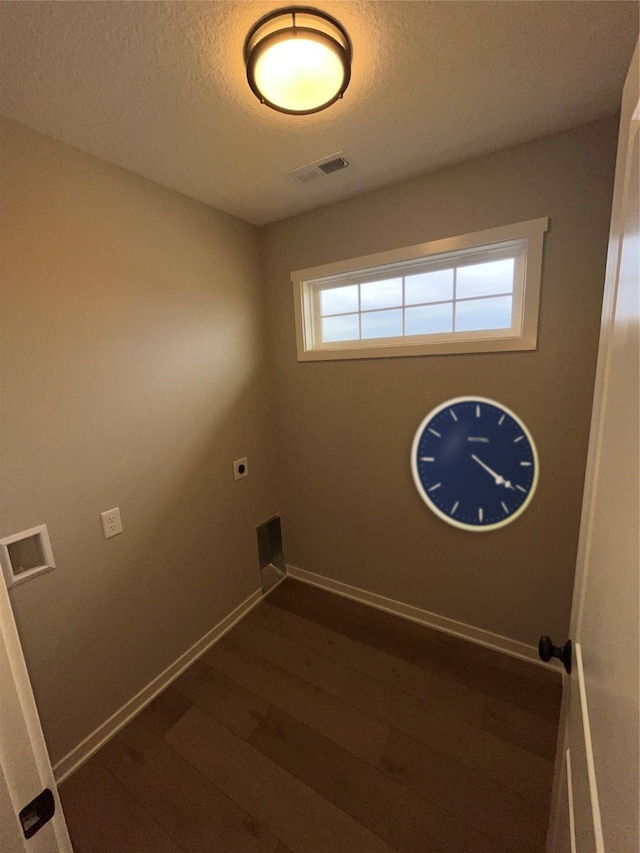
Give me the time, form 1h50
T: 4h21
